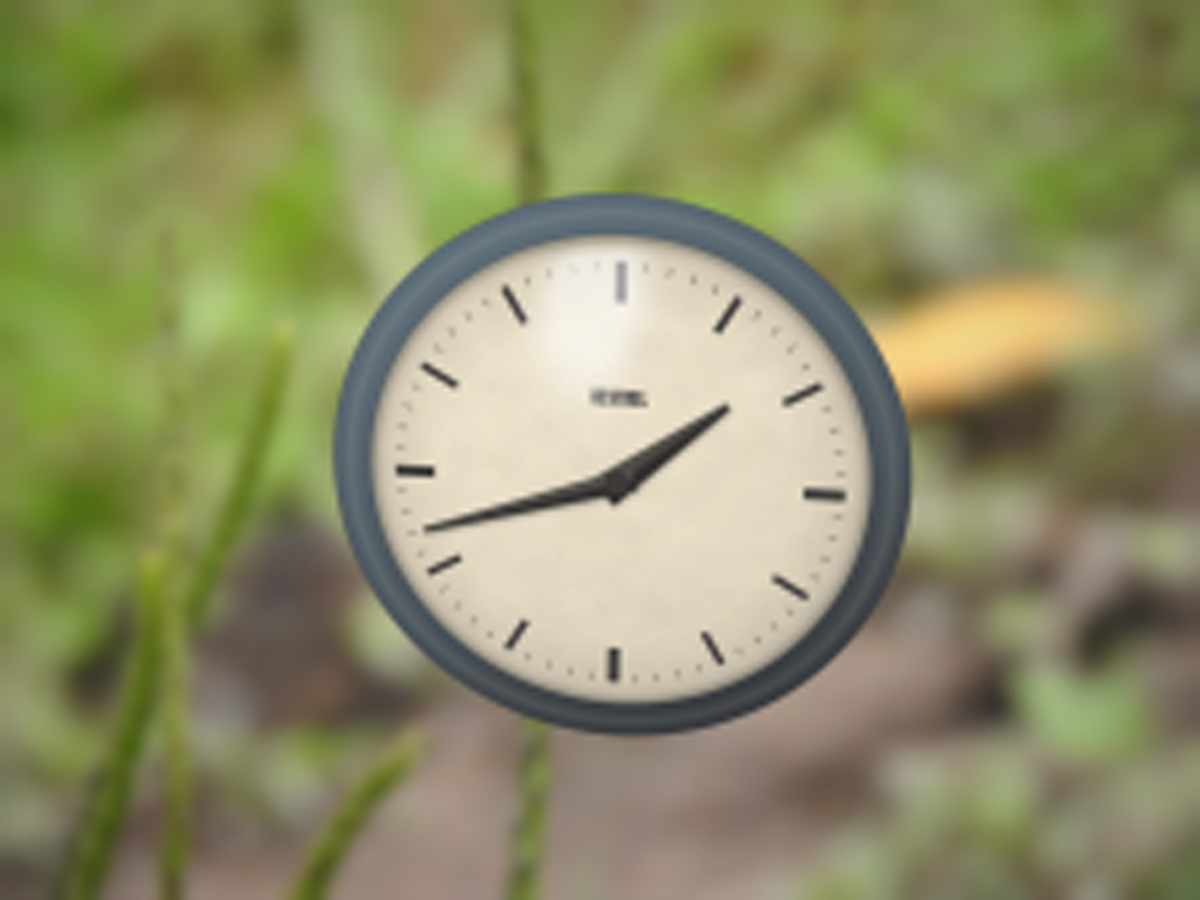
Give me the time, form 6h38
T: 1h42
